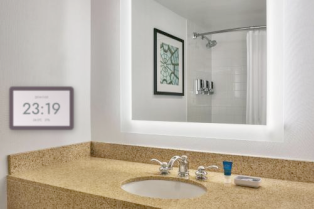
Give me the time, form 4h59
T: 23h19
